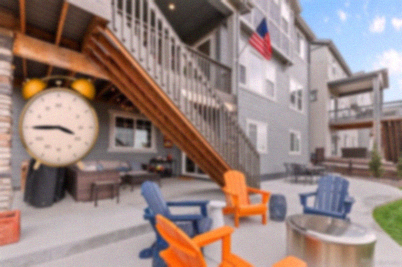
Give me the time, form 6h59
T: 3h45
